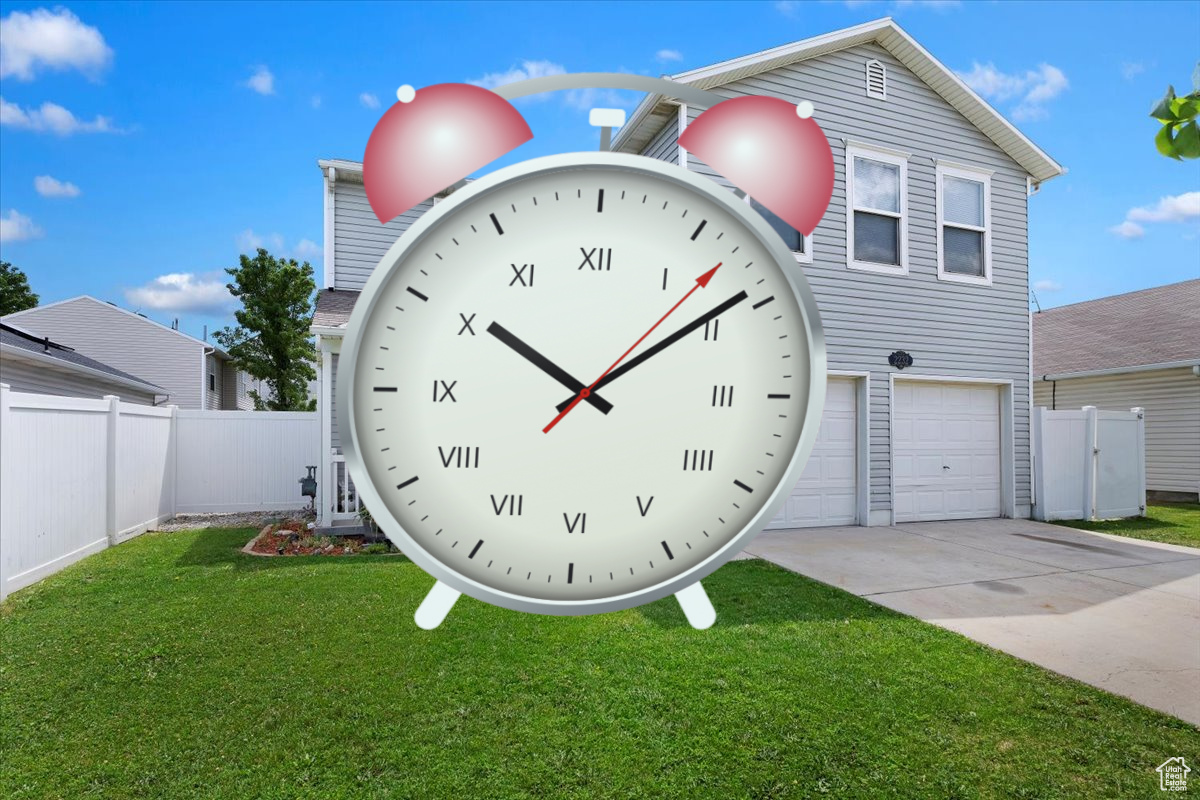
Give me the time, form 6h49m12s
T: 10h09m07s
